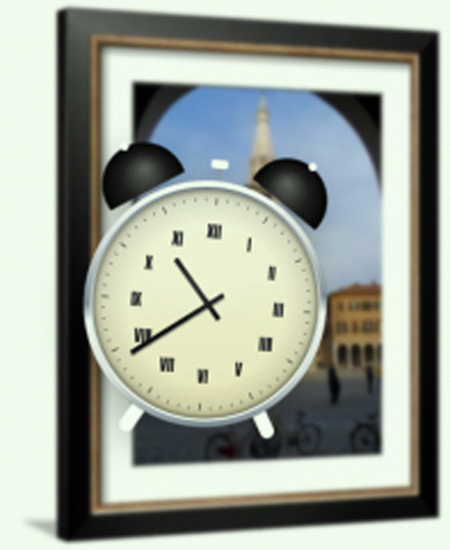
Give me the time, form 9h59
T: 10h39
